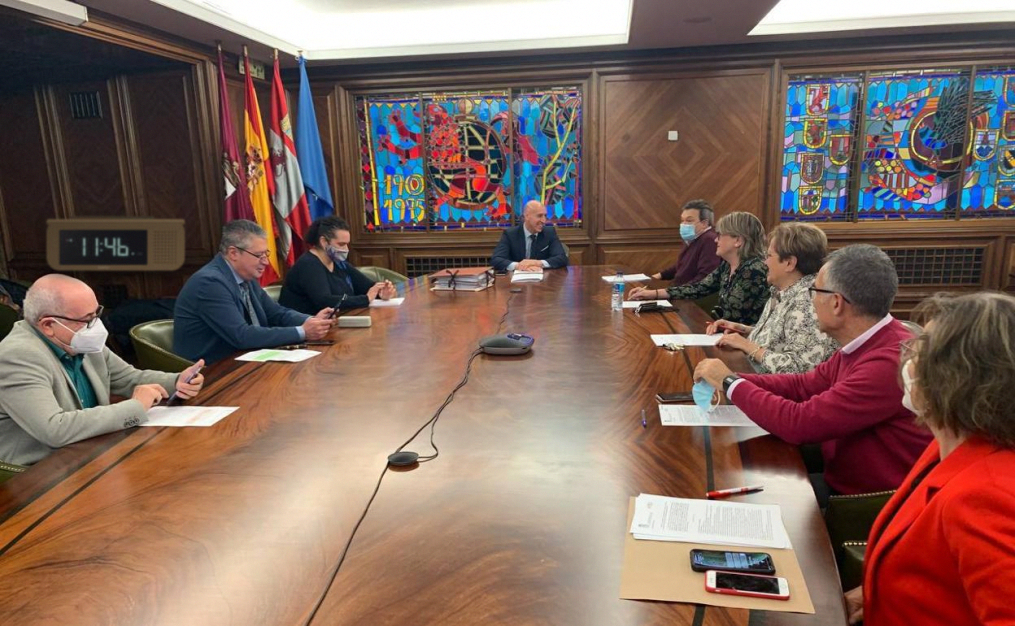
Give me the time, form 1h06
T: 11h46
